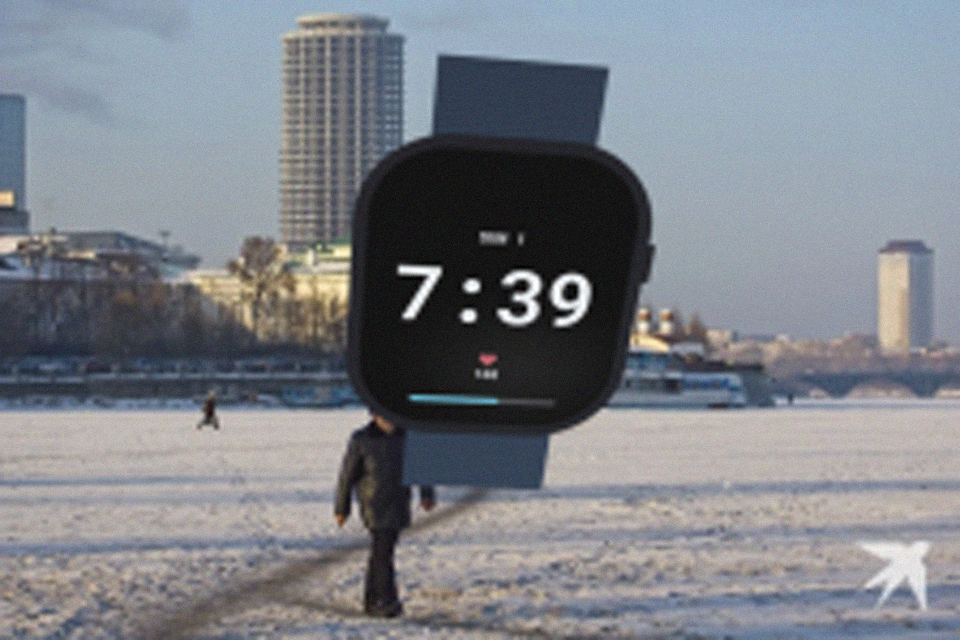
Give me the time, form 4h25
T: 7h39
